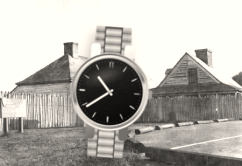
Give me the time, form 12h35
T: 10h39
